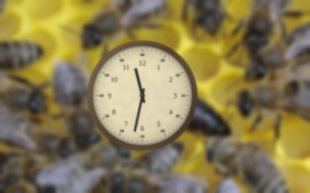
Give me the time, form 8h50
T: 11h32
